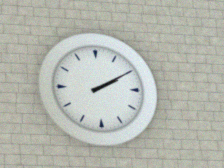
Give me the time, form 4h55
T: 2h10
